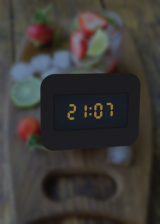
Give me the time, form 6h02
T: 21h07
